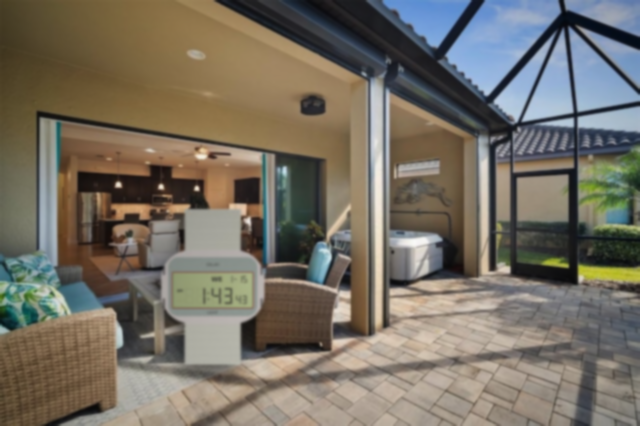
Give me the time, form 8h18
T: 1h43
